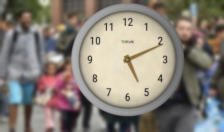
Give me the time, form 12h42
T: 5h11
